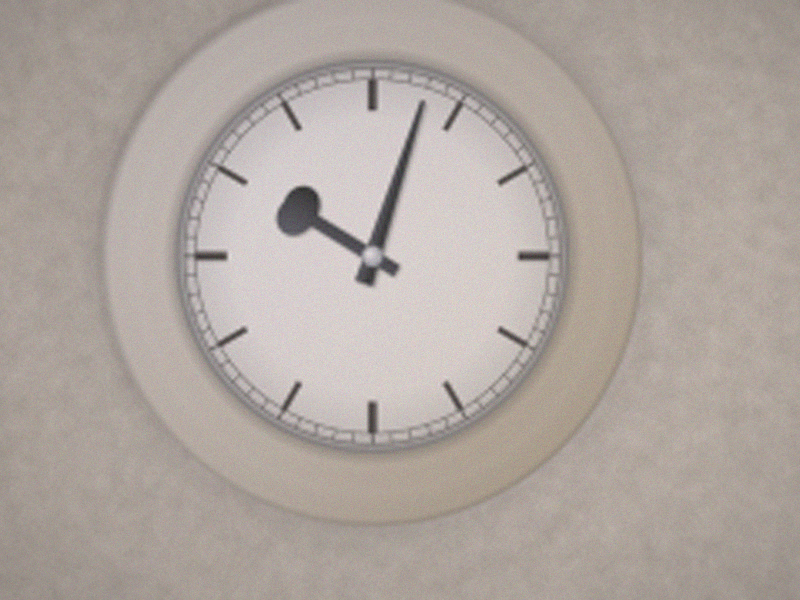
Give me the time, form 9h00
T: 10h03
